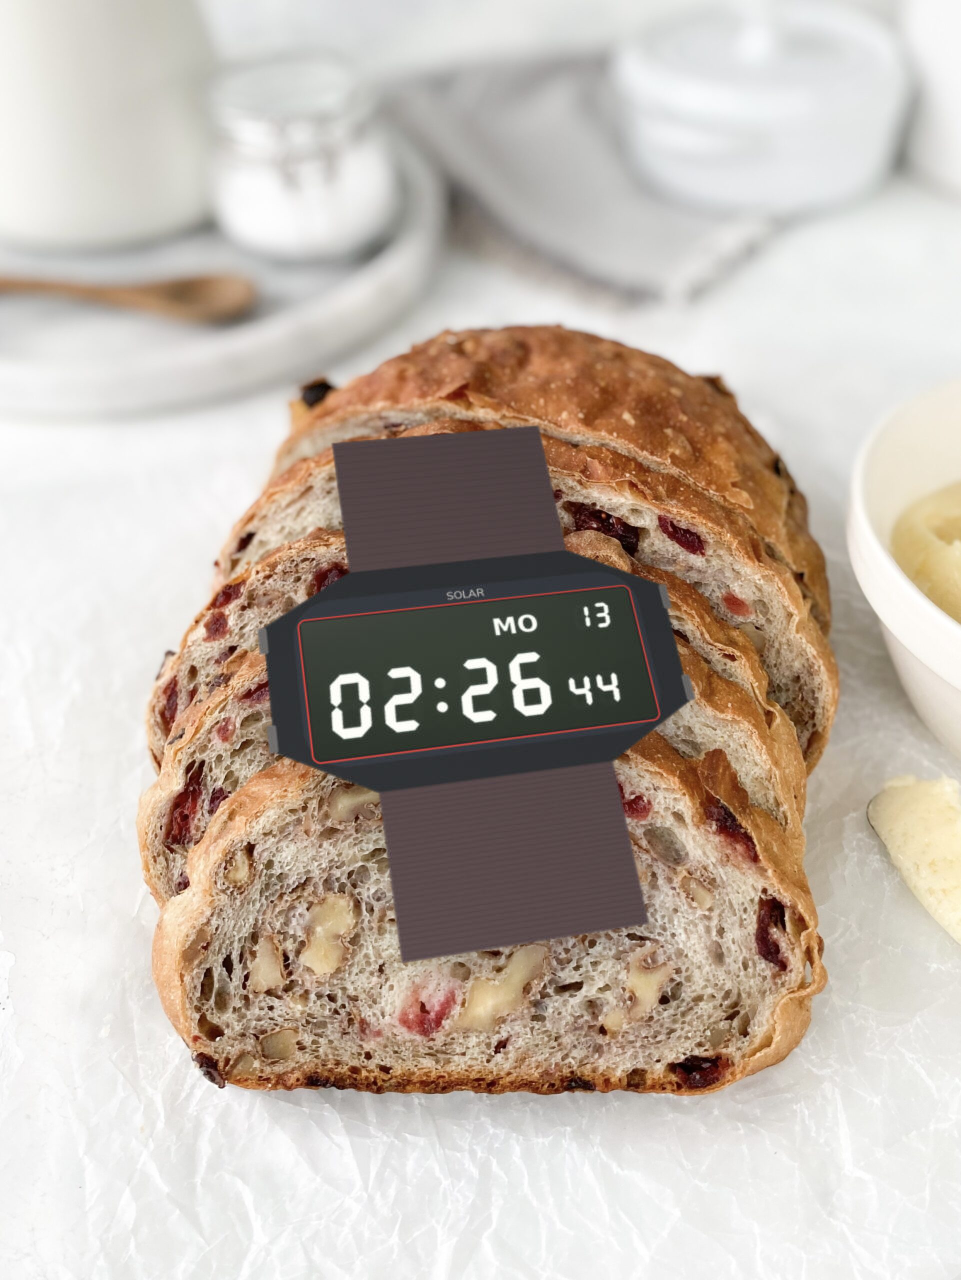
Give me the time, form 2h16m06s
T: 2h26m44s
